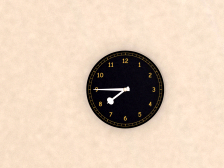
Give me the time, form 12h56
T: 7h45
